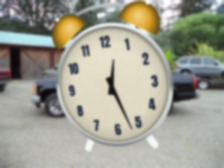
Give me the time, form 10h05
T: 12h27
